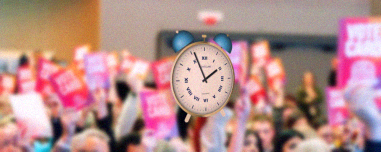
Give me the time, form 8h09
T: 1h56
